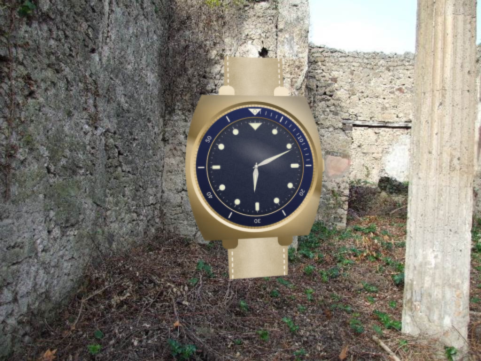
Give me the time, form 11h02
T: 6h11
